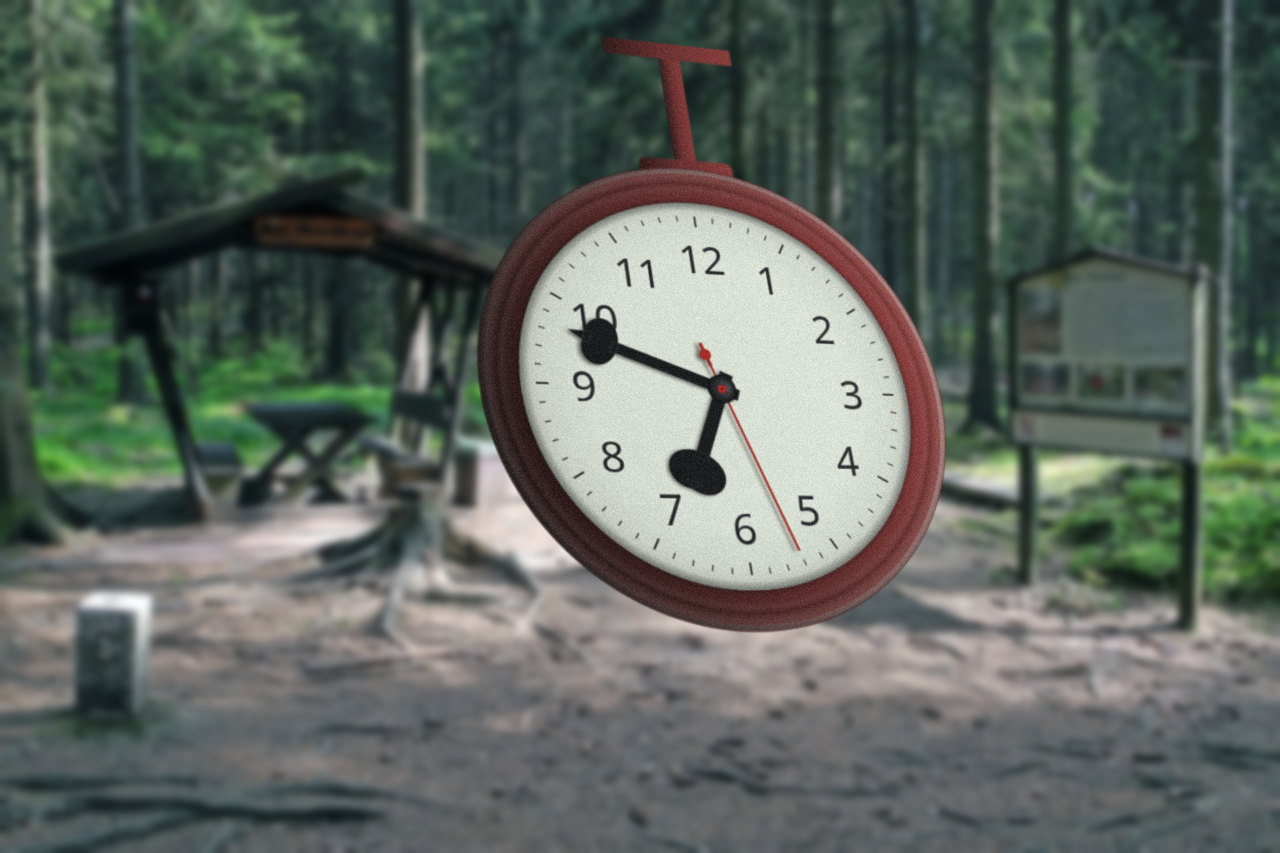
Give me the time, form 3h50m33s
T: 6h48m27s
